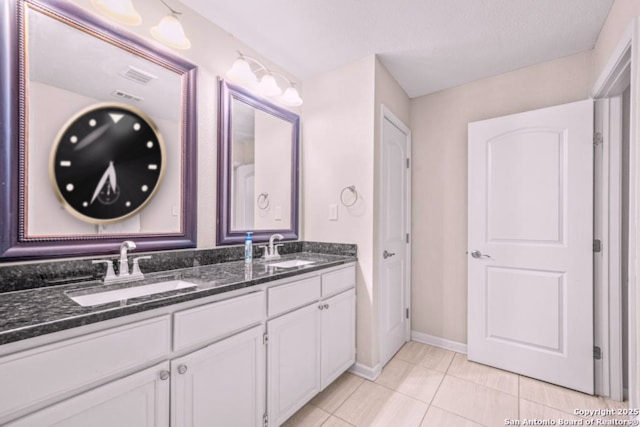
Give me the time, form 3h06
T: 5h34
